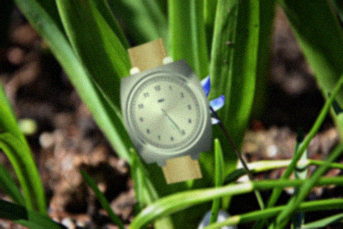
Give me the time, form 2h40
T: 5h26
